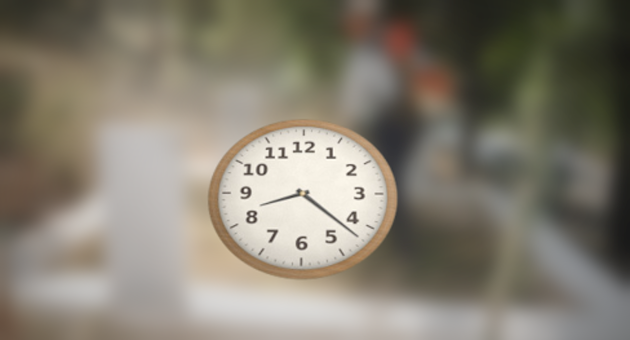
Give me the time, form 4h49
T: 8h22
